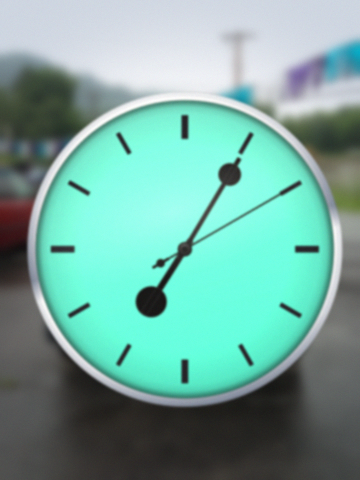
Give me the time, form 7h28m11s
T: 7h05m10s
